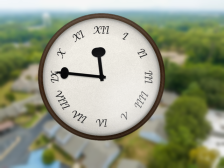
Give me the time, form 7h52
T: 11h46
